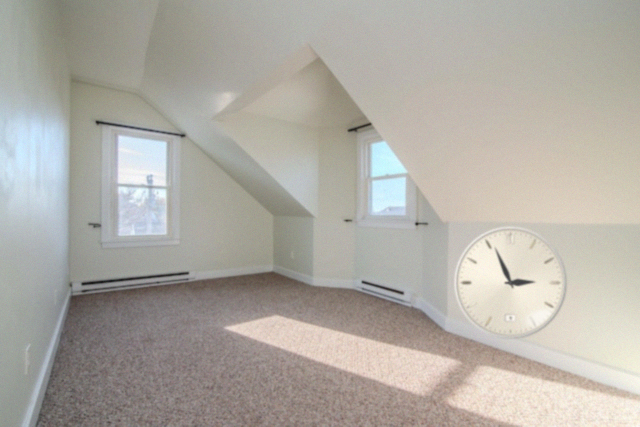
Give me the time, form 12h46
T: 2h56
